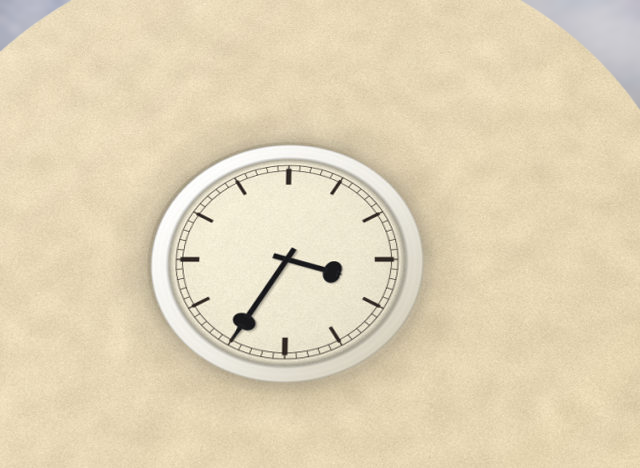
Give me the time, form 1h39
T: 3h35
